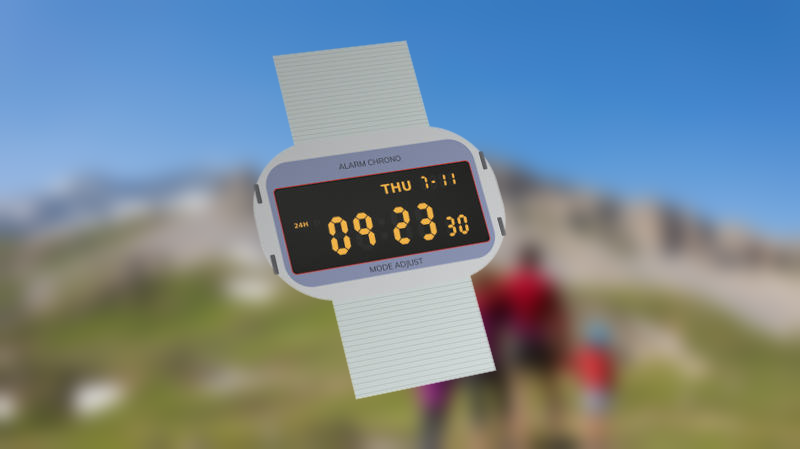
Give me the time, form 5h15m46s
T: 9h23m30s
